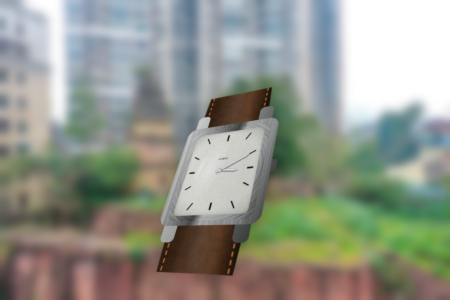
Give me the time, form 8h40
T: 3h10
